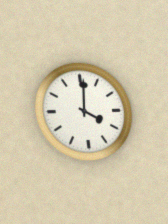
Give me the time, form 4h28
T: 4h01
